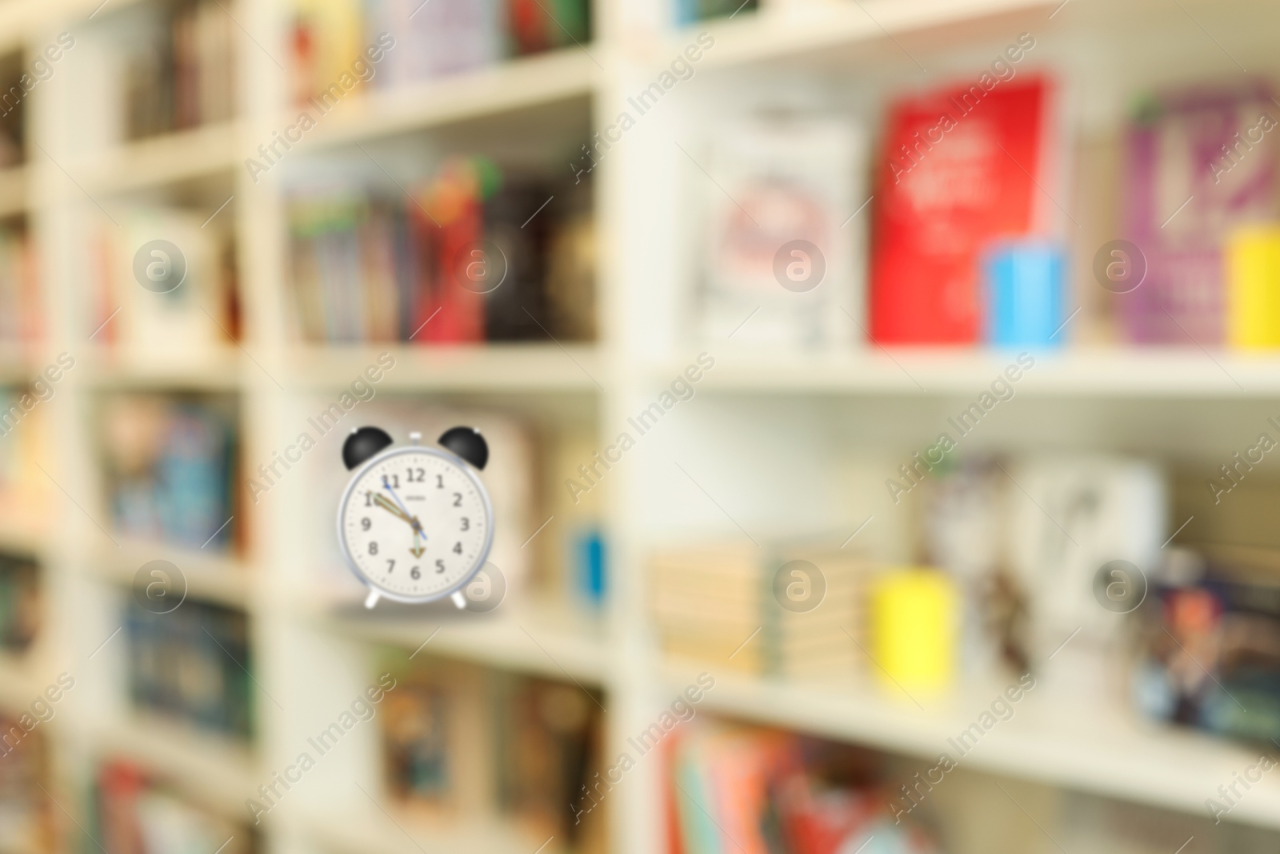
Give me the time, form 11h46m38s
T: 5h50m54s
